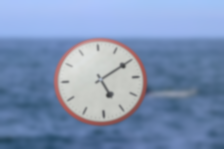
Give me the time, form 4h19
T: 5h10
